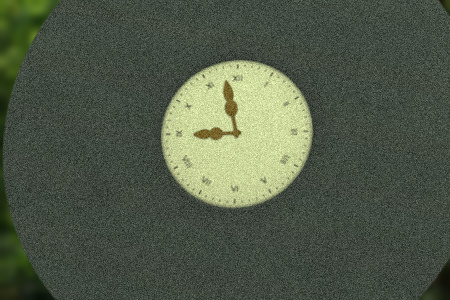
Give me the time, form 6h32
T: 8h58
